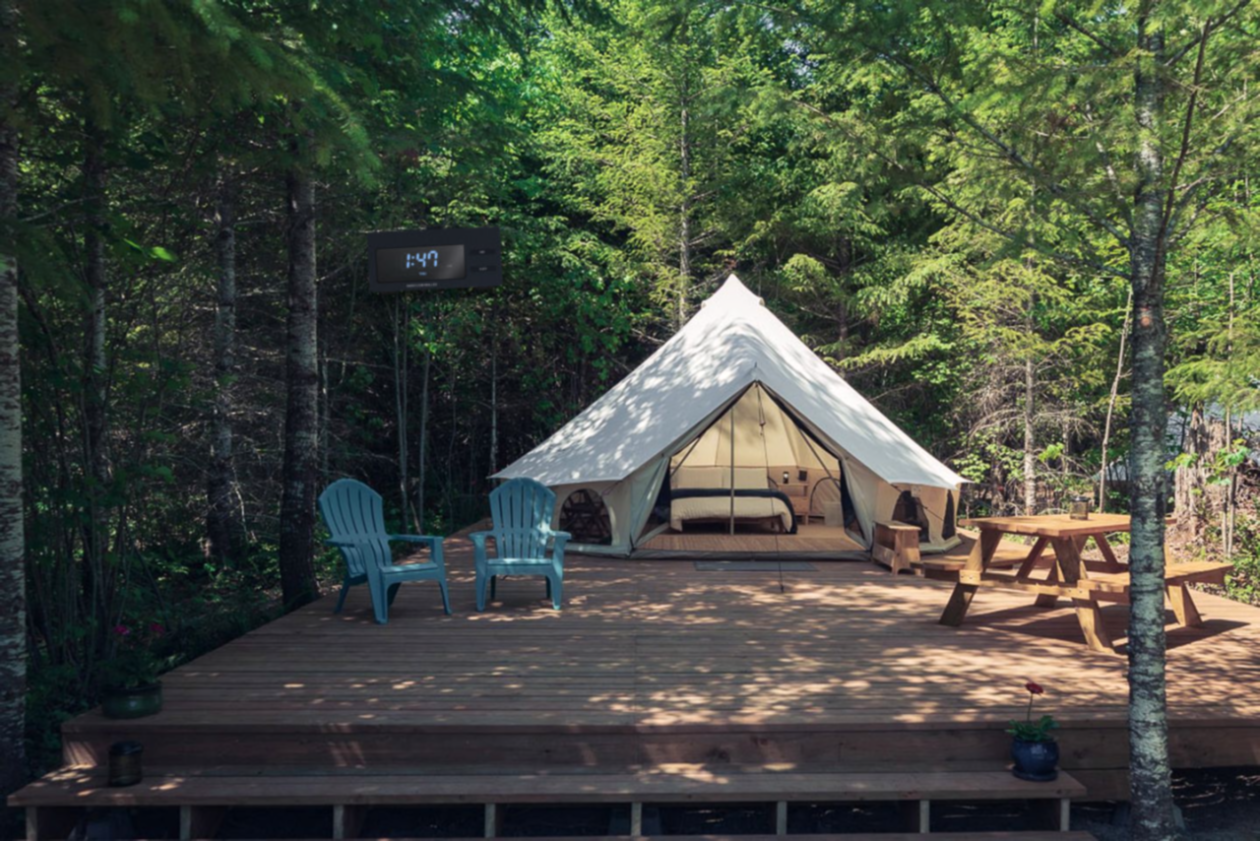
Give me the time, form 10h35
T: 1h47
